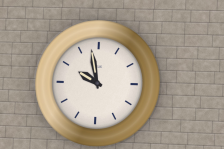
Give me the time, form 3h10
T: 9h58
